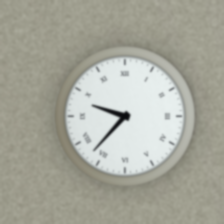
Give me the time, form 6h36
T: 9h37
